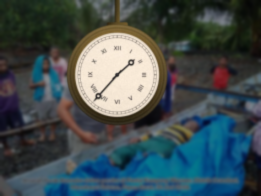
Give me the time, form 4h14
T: 1h37
